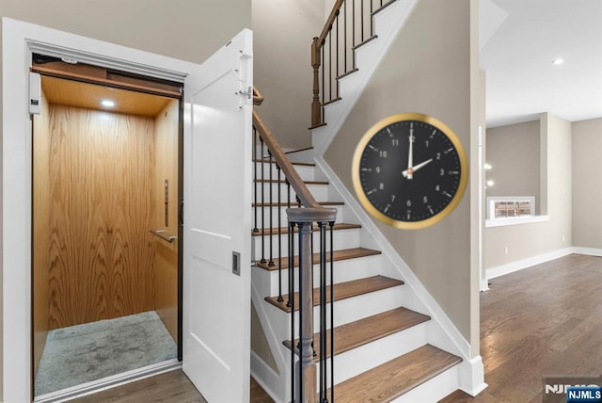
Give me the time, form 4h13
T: 2h00
